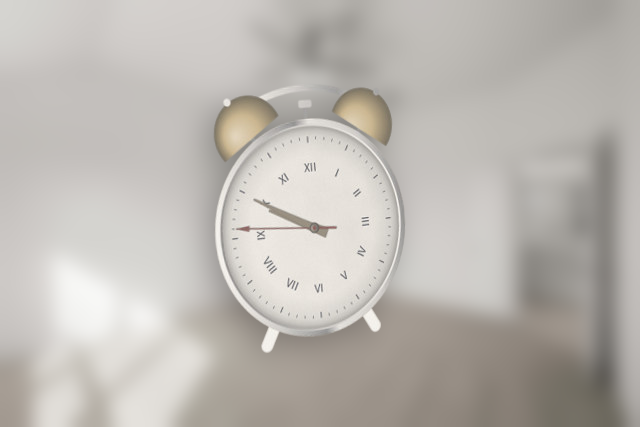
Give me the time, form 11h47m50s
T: 9h49m46s
